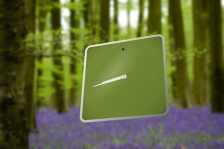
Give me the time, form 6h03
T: 8h43
